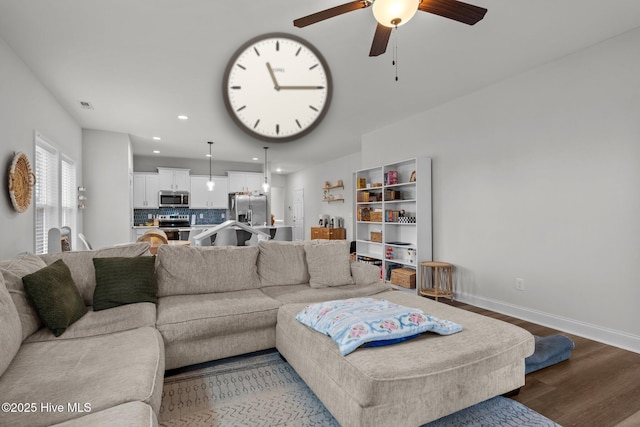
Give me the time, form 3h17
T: 11h15
